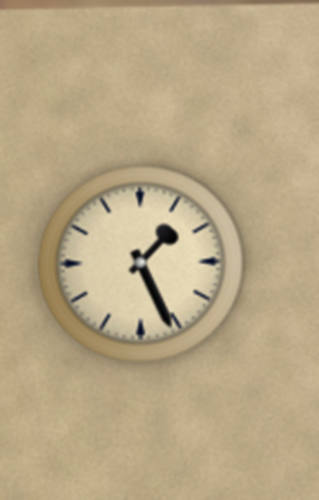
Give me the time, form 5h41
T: 1h26
